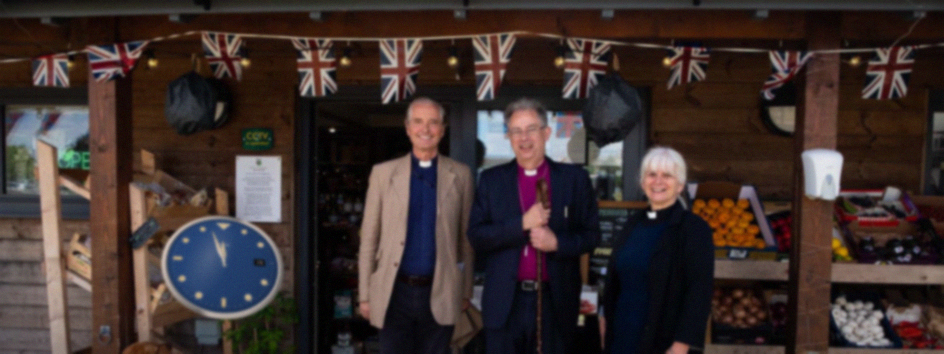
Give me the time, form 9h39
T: 11h57
